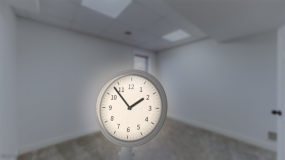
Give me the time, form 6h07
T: 1h53
